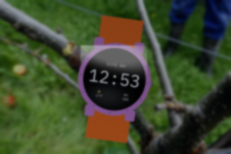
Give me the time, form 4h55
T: 12h53
